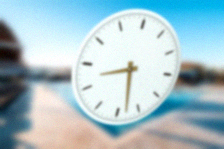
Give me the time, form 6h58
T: 8h28
